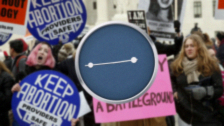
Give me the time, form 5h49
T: 2h44
